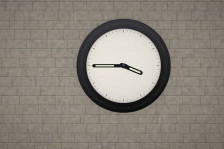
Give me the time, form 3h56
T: 3h45
